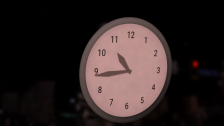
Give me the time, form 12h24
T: 10h44
